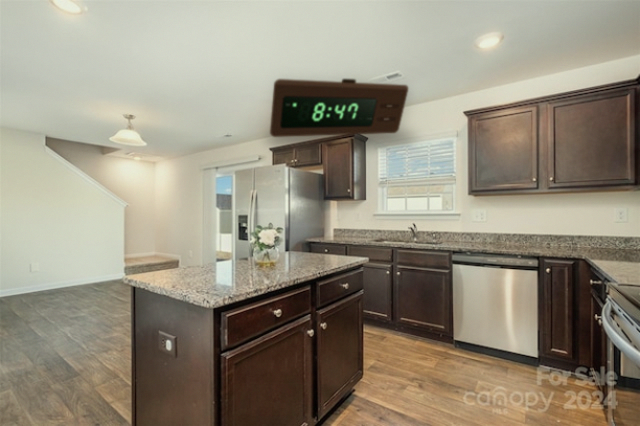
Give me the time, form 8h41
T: 8h47
